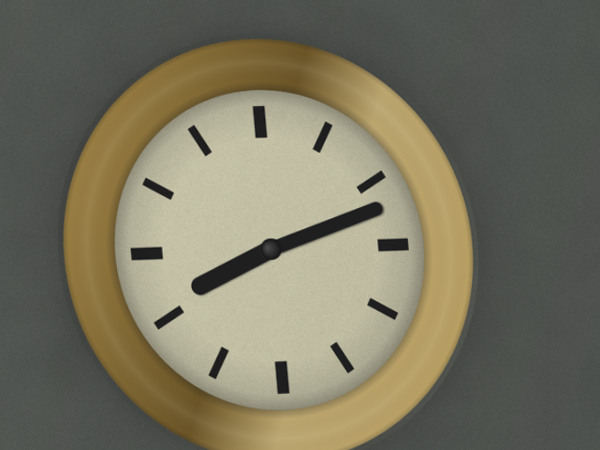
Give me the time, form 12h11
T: 8h12
